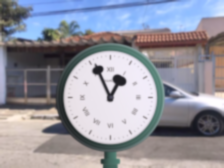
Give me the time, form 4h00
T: 12h56
